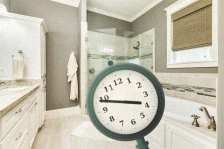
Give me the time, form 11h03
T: 3h49
